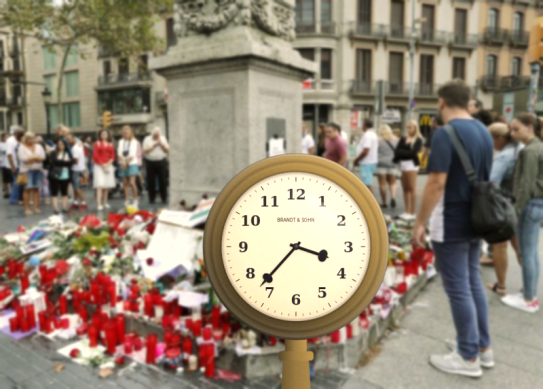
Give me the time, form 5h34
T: 3h37
